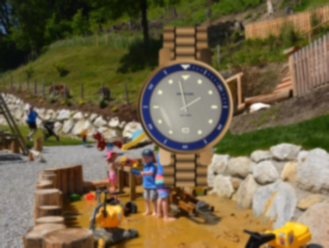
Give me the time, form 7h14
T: 1h58
